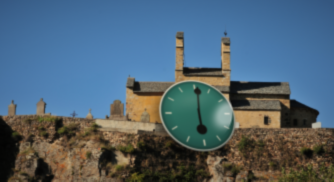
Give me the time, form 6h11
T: 6h01
